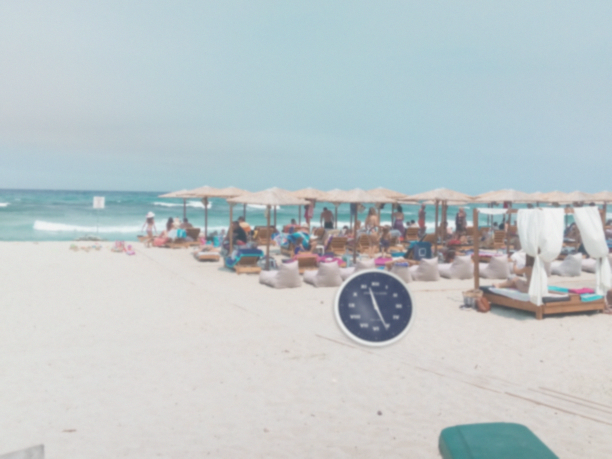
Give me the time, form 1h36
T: 11h26
